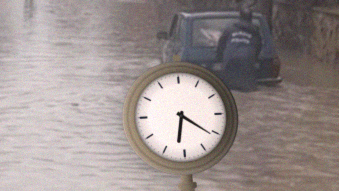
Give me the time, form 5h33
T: 6h21
